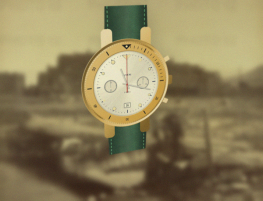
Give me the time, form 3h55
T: 11h18
